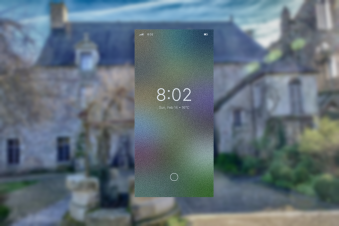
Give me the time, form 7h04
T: 8h02
